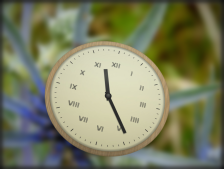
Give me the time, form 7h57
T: 11h24
